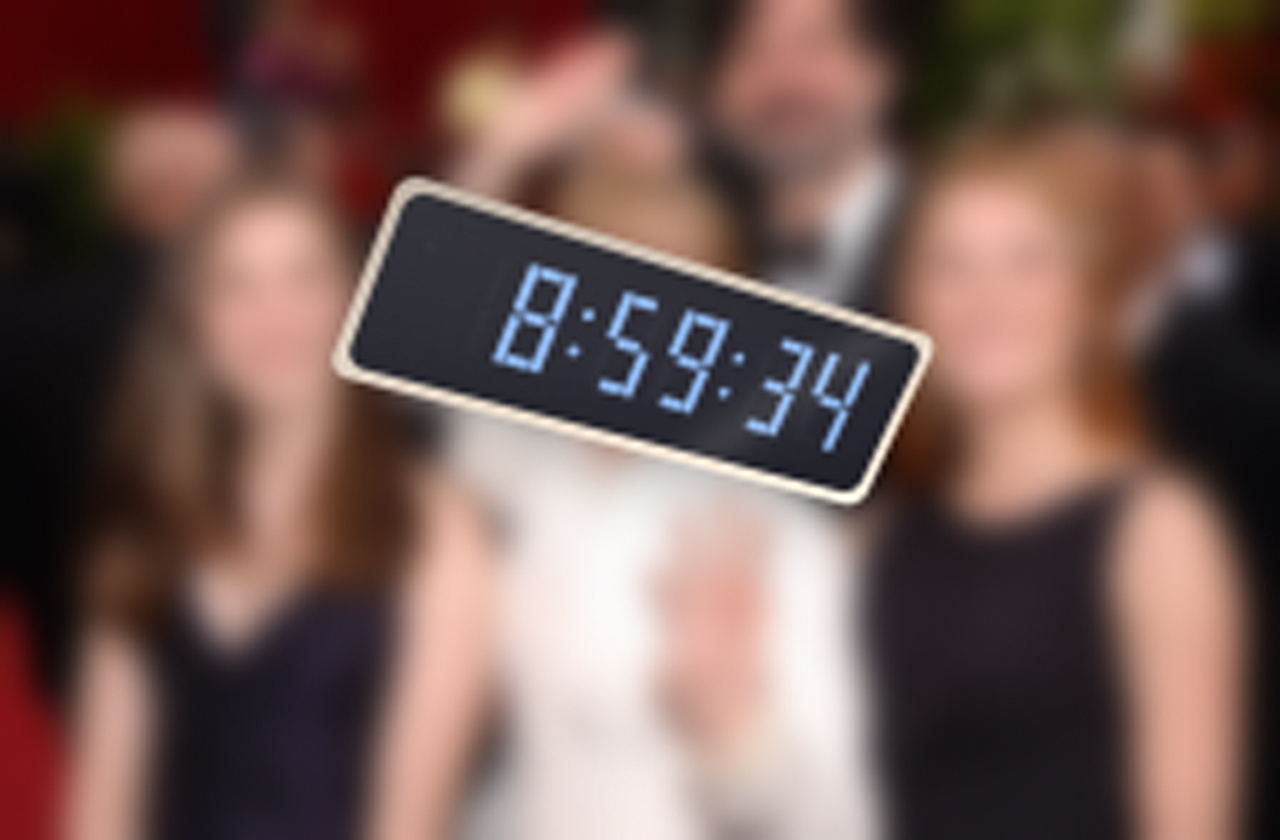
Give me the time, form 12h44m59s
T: 8h59m34s
